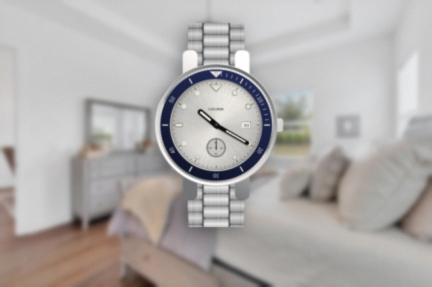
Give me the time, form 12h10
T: 10h20
